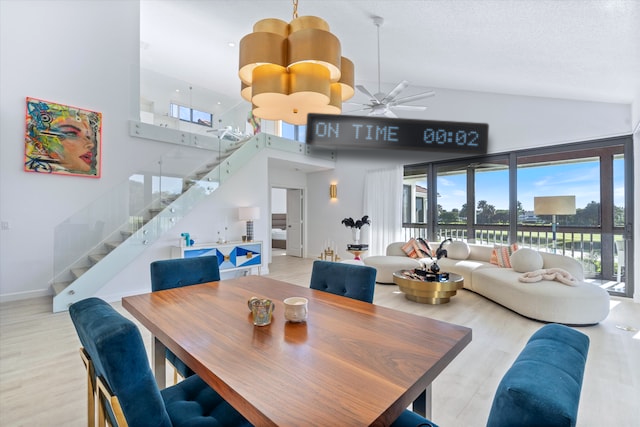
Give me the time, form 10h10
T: 0h02
